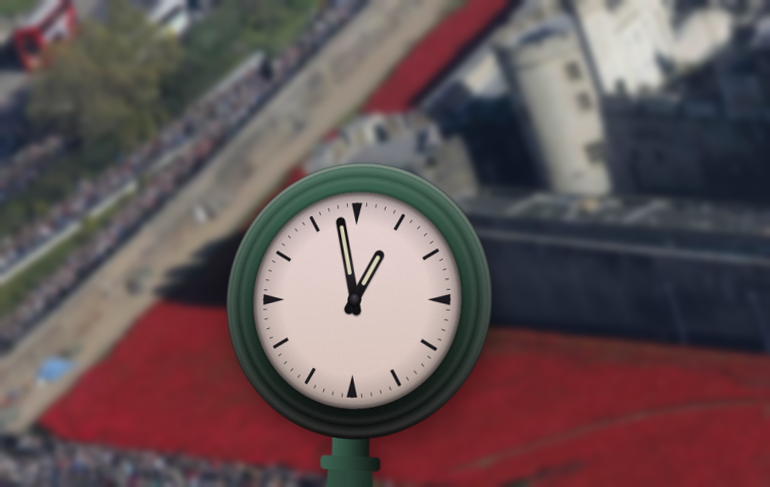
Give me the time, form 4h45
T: 12h58
